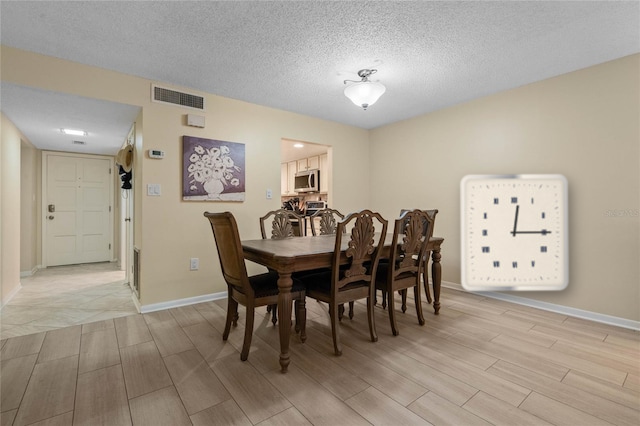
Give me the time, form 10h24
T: 12h15
